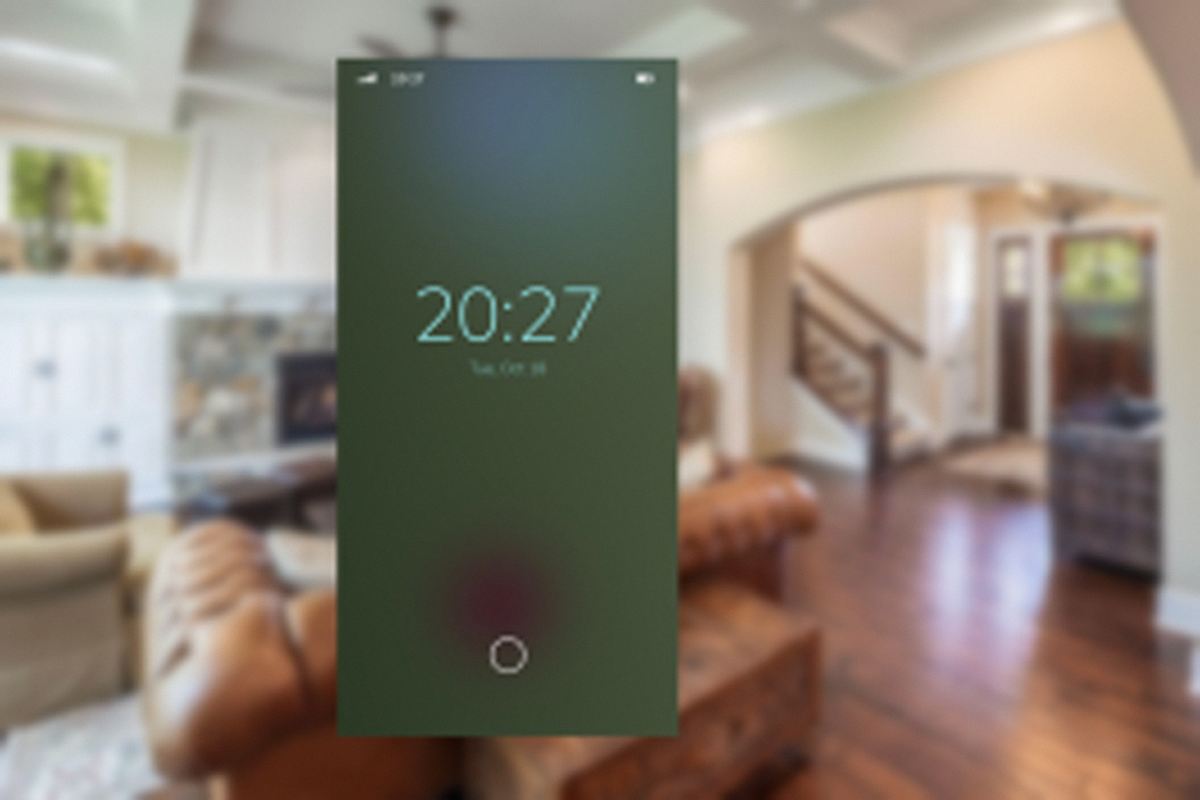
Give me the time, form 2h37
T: 20h27
